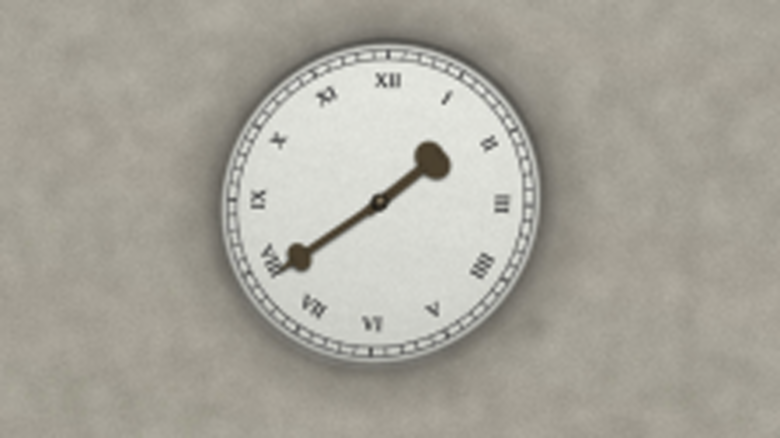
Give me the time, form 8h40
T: 1h39
